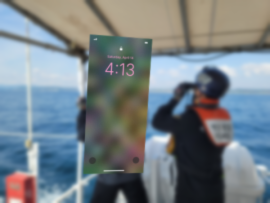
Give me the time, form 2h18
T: 4h13
